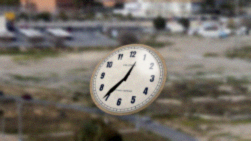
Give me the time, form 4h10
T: 12h36
